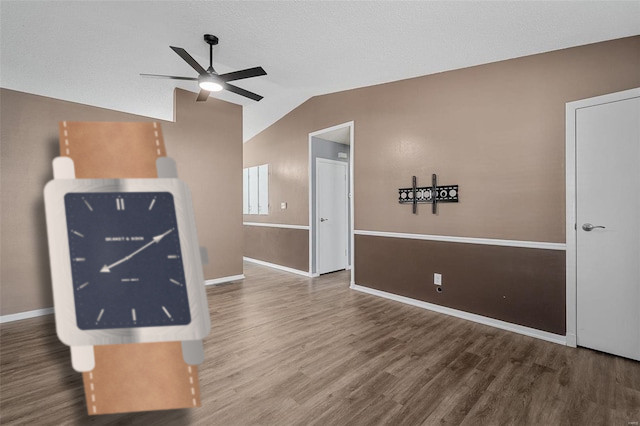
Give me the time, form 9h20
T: 8h10
